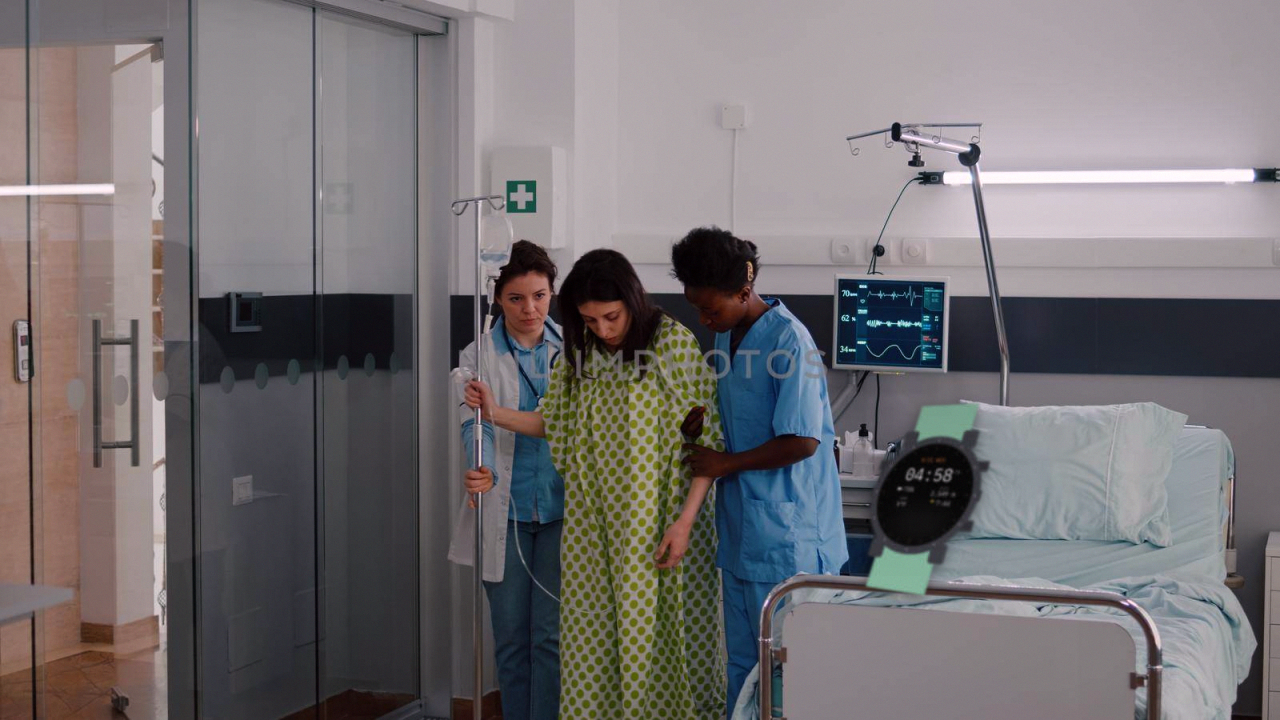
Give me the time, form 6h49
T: 4h58
